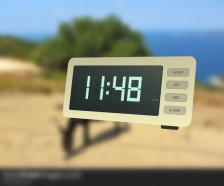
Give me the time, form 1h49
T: 11h48
